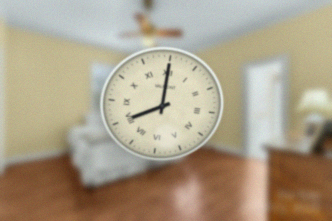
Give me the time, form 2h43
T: 8h00
